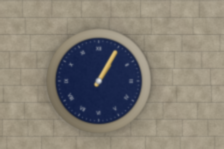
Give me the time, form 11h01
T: 1h05
